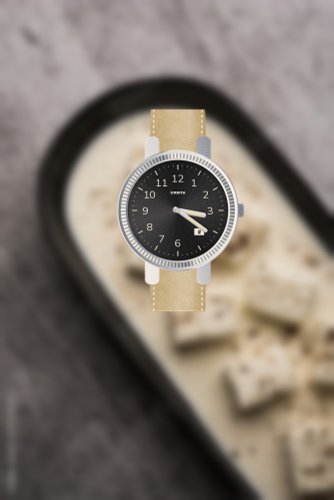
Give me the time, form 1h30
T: 3h21
